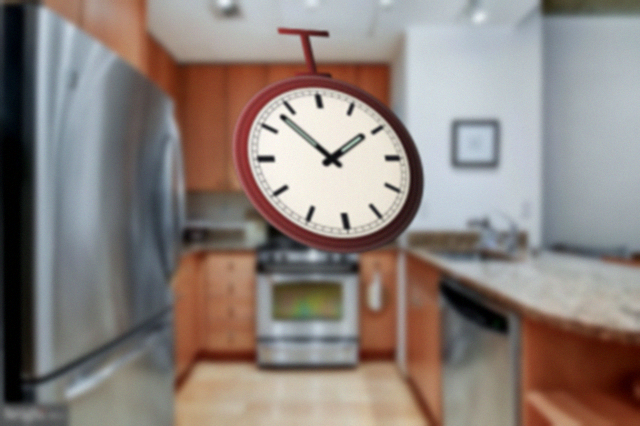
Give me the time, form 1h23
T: 1h53
